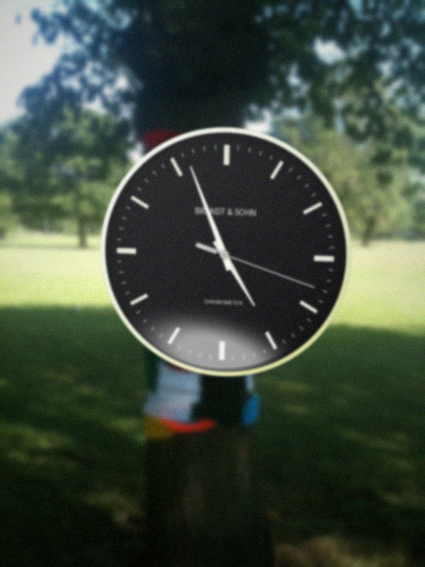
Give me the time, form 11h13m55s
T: 4h56m18s
